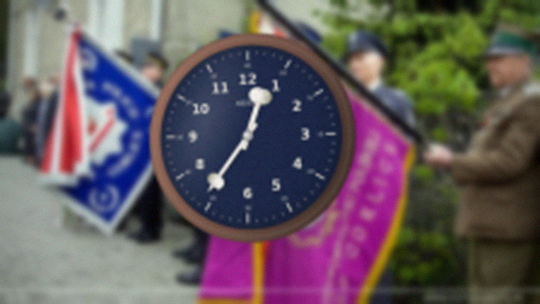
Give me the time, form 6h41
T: 12h36
